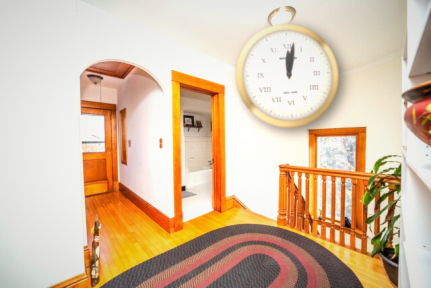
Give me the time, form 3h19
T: 12h02
